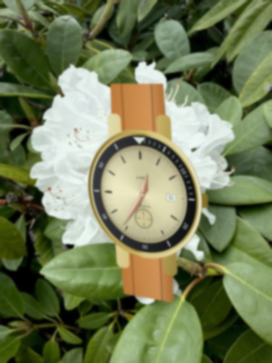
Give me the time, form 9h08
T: 12h36
